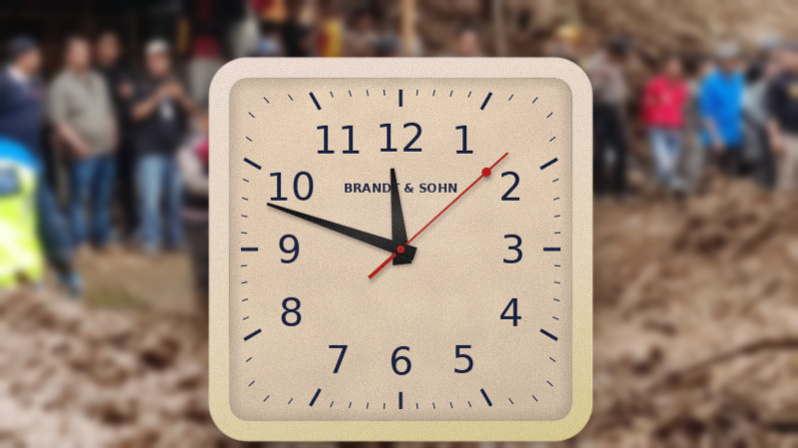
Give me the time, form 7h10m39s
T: 11h48m08s
